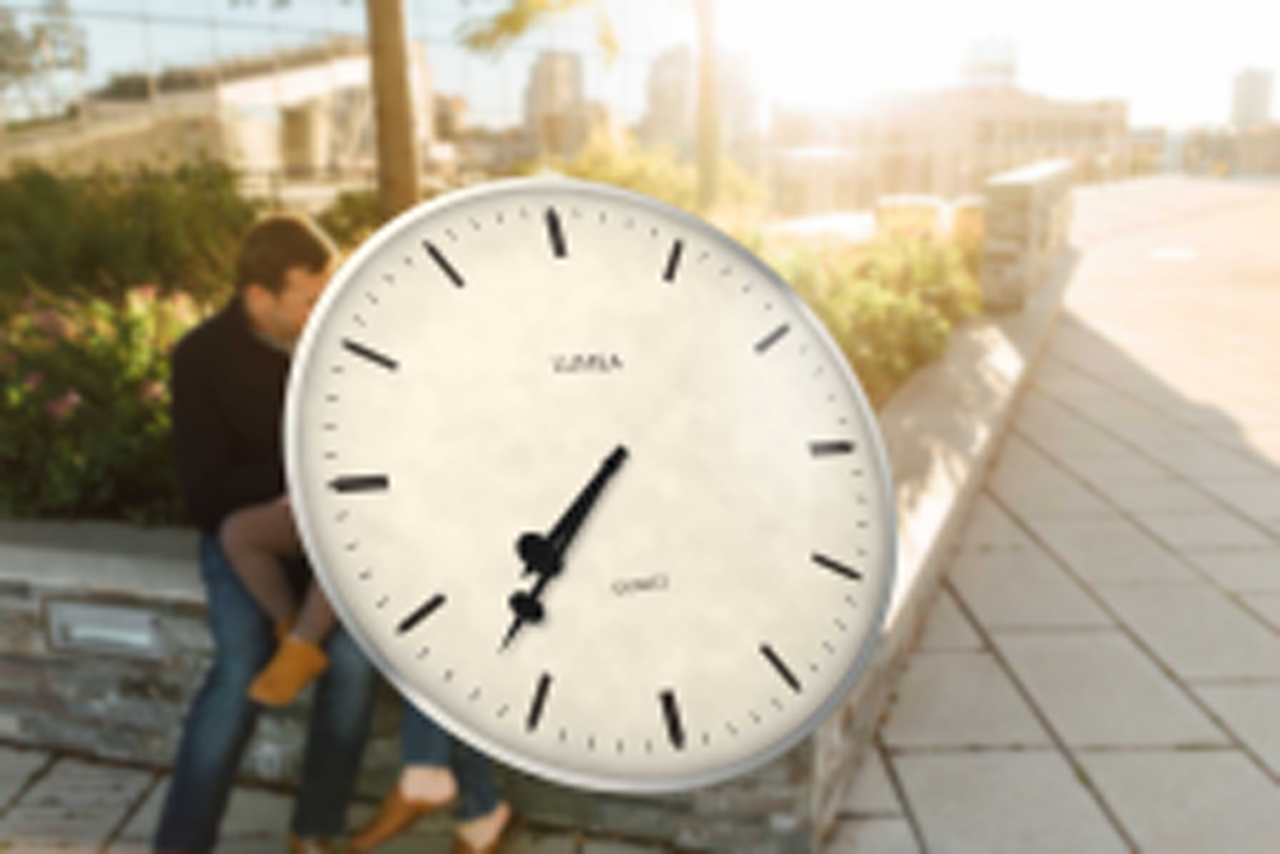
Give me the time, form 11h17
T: 7h37
